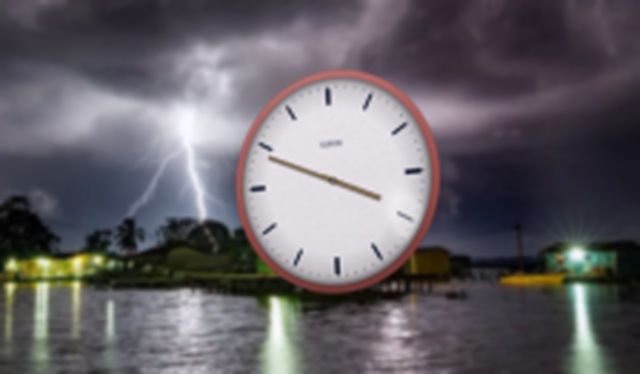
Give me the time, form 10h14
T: 3h49
